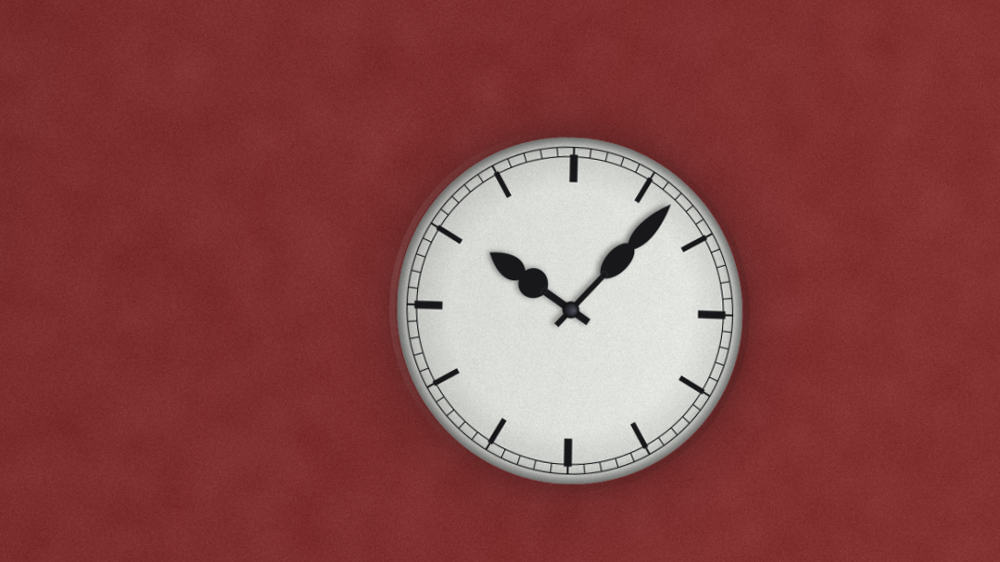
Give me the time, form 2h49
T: 10h07
